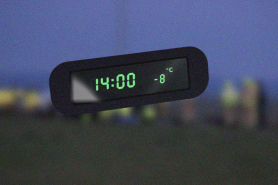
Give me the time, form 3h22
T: 14h00
